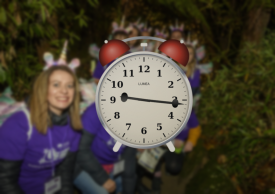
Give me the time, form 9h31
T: 9h16
